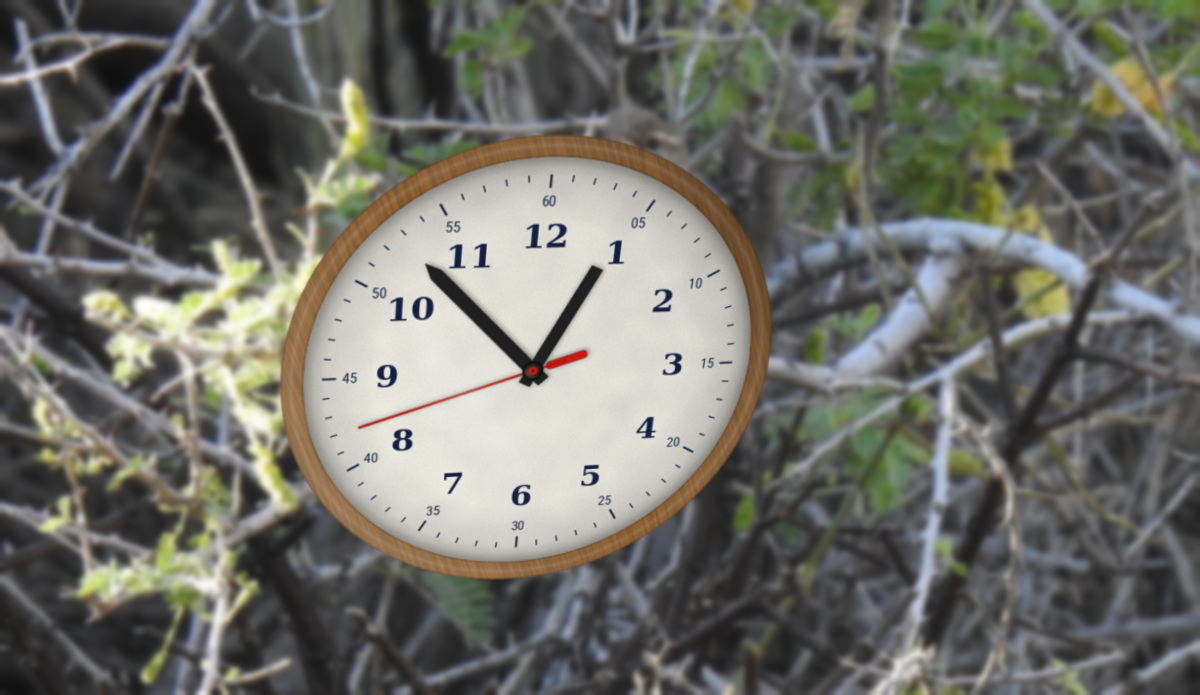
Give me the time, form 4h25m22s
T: 12h52m42s
